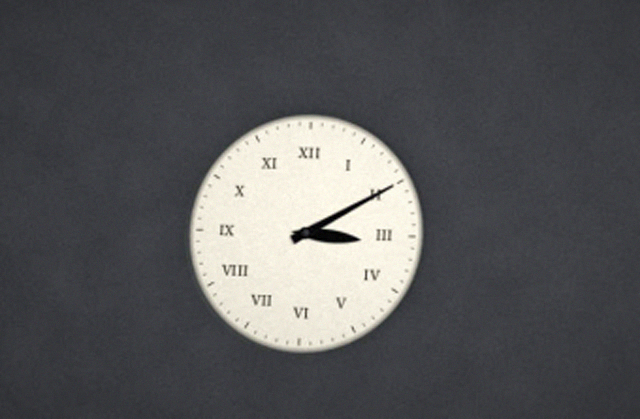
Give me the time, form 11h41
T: 3h10
